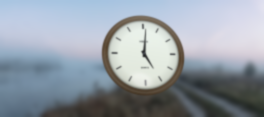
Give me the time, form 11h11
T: 5h01
